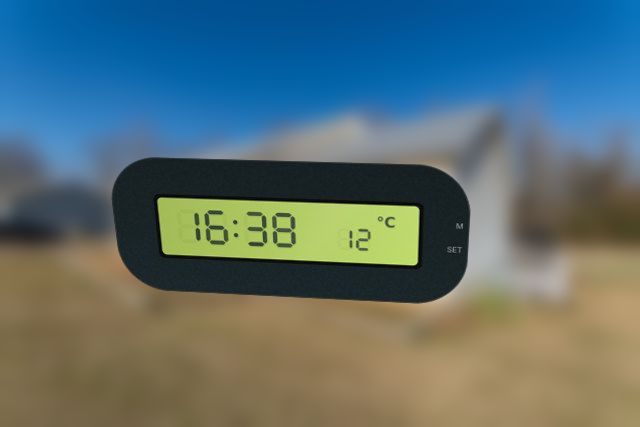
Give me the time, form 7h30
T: 16h38
